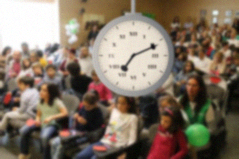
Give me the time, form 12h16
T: 7h11
